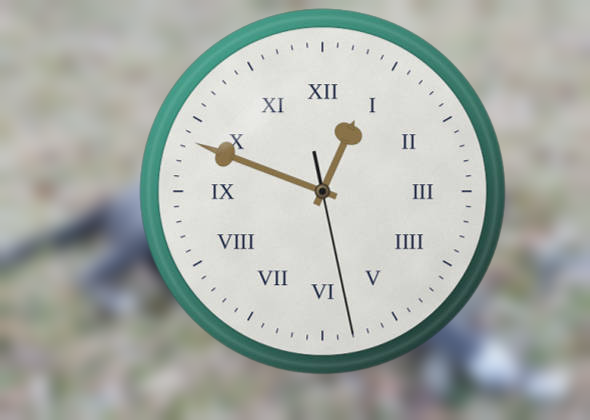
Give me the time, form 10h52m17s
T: 12h48m28s
